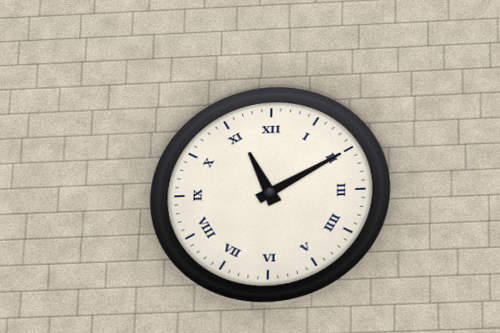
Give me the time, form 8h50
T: 11h10
